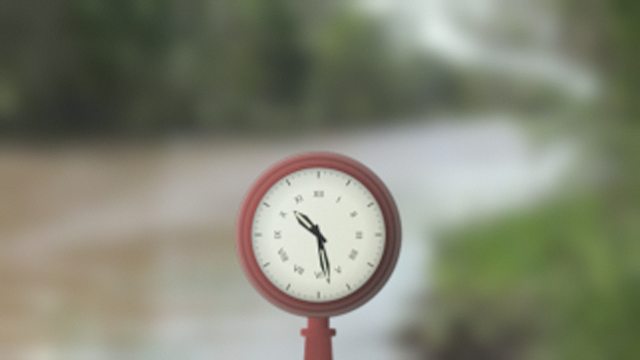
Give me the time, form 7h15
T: 10h28
